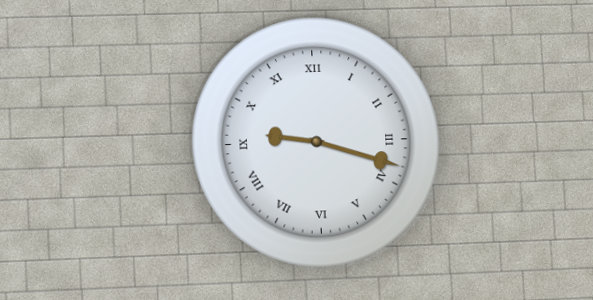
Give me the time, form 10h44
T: 9h18
